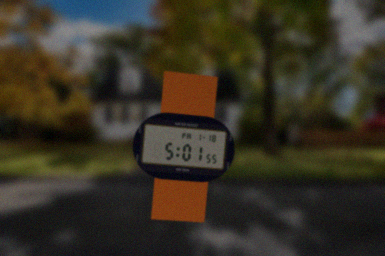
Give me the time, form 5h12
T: 5h01
